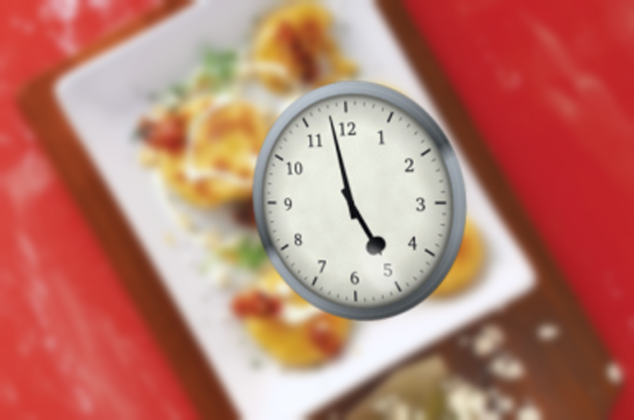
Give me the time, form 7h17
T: 4h58
